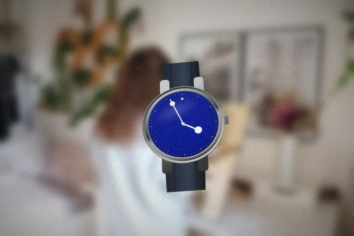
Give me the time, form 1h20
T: 3h56
